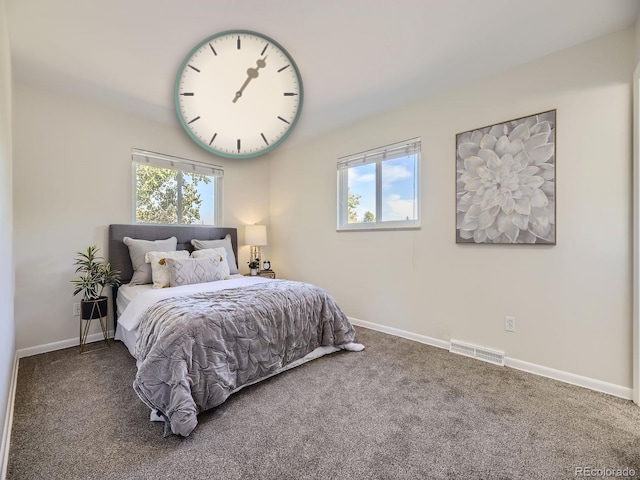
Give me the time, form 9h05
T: 1h06
